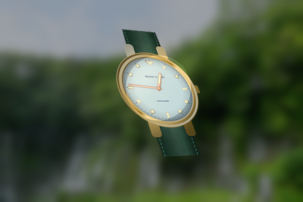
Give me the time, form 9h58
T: 12h46
